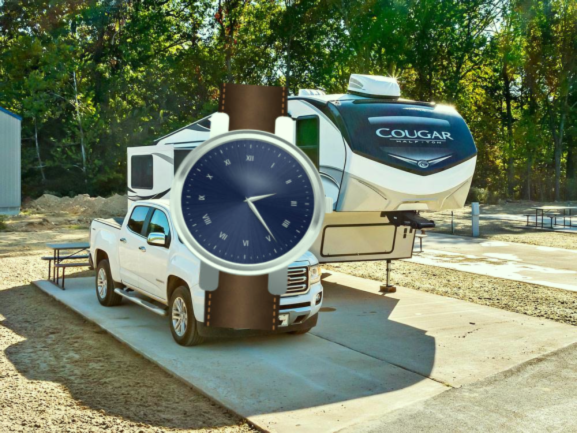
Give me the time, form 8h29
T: 2h24
